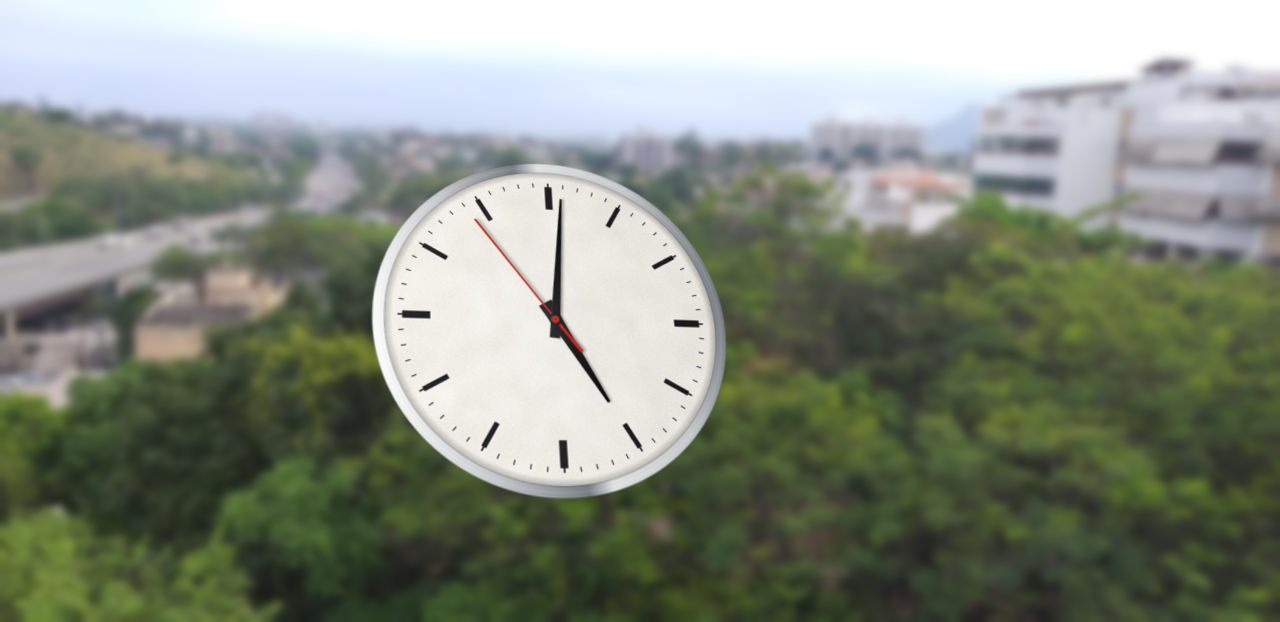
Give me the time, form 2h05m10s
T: 5h00m54s
